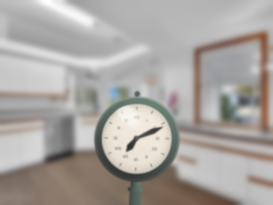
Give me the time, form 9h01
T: 7h11
